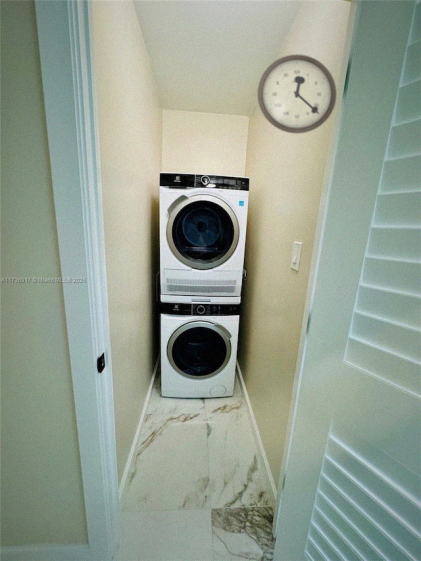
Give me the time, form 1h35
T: 12h22
